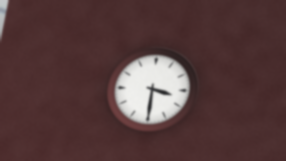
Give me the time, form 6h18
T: 3h30
